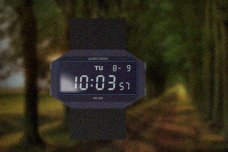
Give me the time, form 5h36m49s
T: 10h03m57s
